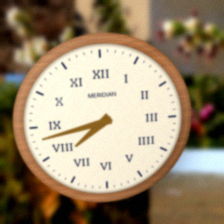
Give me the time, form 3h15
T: 7h43
